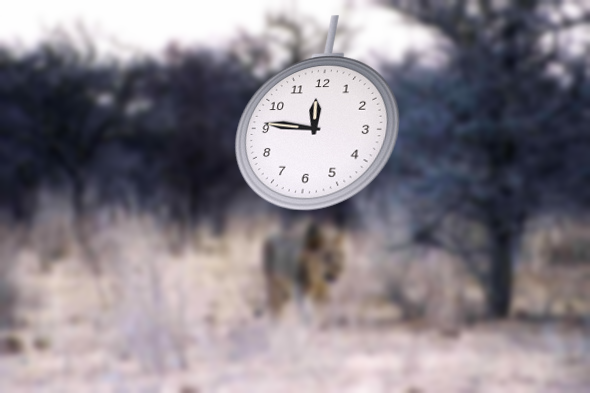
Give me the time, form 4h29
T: 11h46
